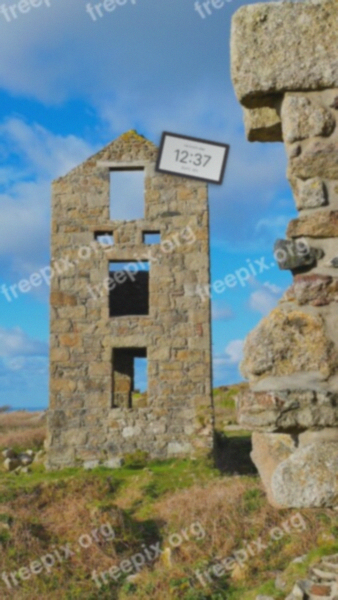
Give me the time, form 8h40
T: 12h37
